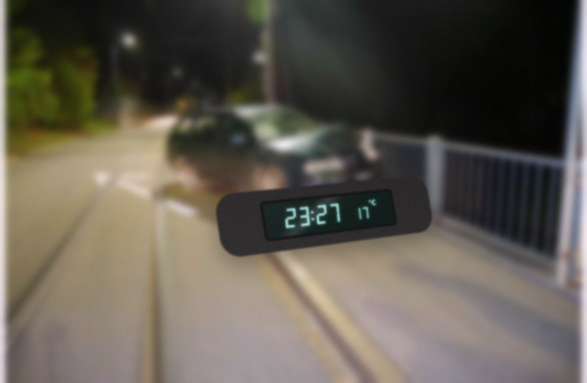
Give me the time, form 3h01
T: 23h27
